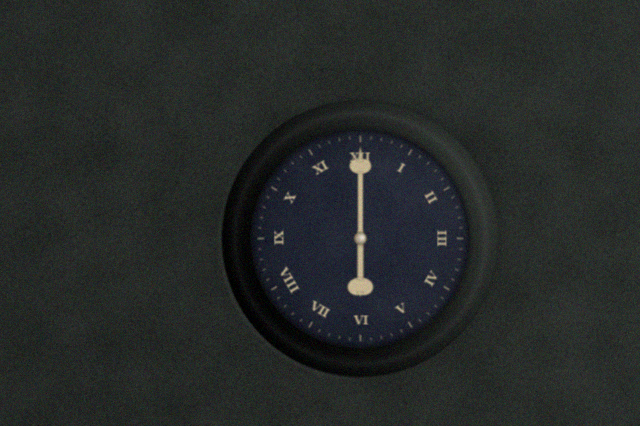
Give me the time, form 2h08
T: 6h00
